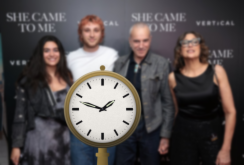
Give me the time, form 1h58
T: 1h48
